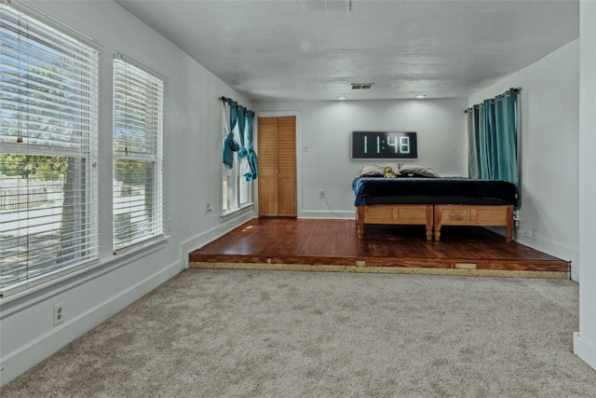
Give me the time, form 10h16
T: 11h48
